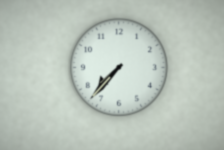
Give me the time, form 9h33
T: 7h37
